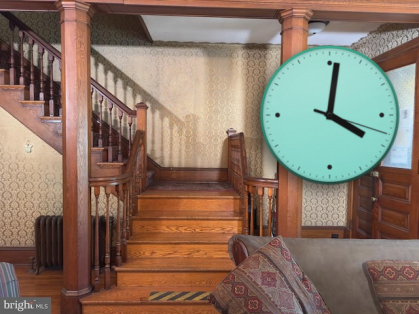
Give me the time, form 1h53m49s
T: 4h01m18s
